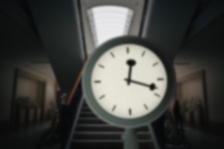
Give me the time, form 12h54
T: 12h18
